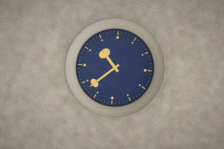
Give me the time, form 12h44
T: 10h38
